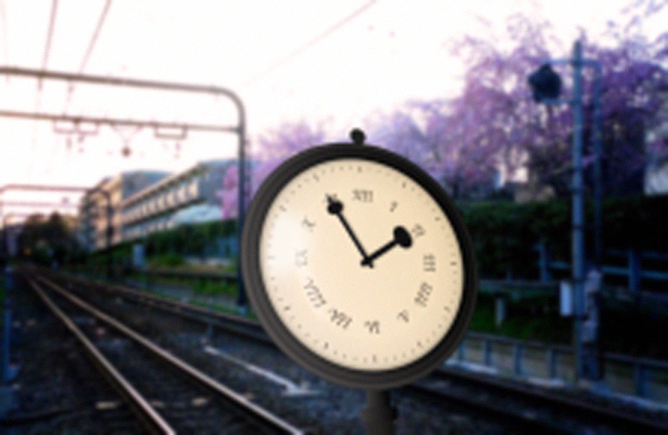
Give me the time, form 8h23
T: 1h55
